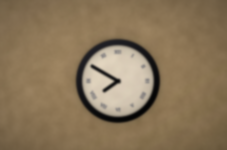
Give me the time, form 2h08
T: 7h50
